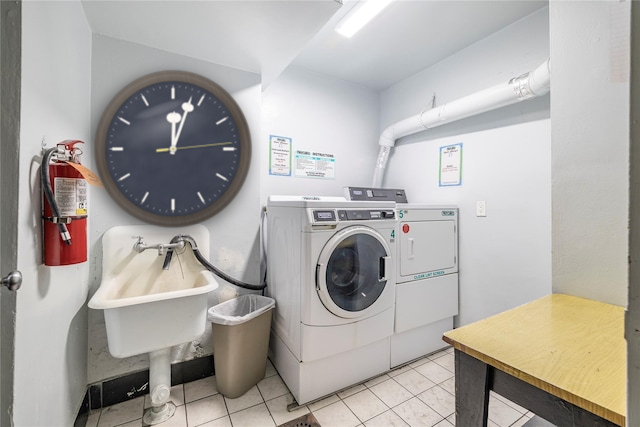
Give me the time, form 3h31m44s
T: 12h03m14s
